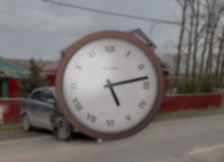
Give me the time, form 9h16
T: 5h13
